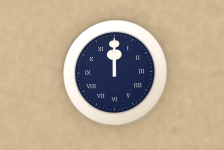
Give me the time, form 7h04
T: 12h00
